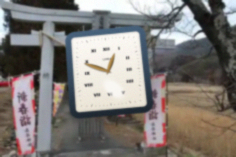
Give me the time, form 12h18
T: 12h49
